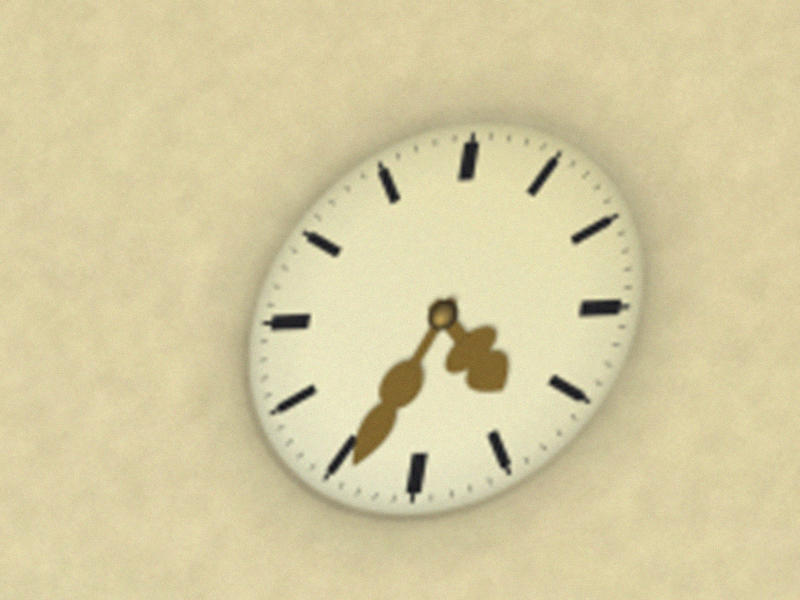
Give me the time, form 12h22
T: 4h34
